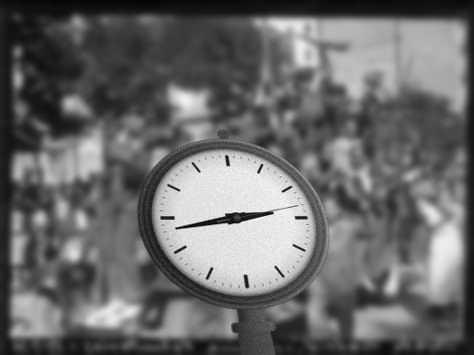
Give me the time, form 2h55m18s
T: 2h43m13s
